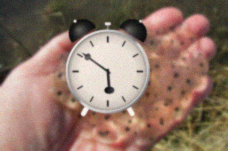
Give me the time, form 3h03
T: 5h51
